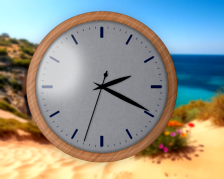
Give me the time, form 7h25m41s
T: 2h19m33s
